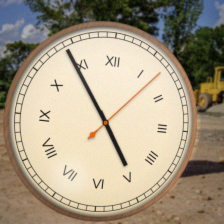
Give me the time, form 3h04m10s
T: 4h54m07s
